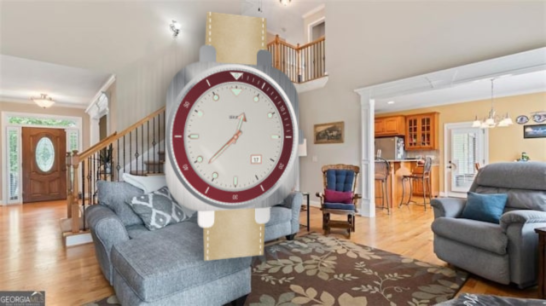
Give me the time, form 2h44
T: 12h38
